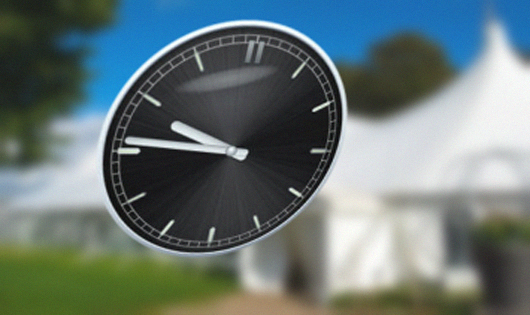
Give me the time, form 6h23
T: 9h46
